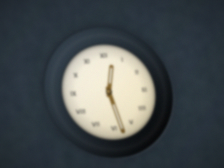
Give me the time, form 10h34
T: 12h28
